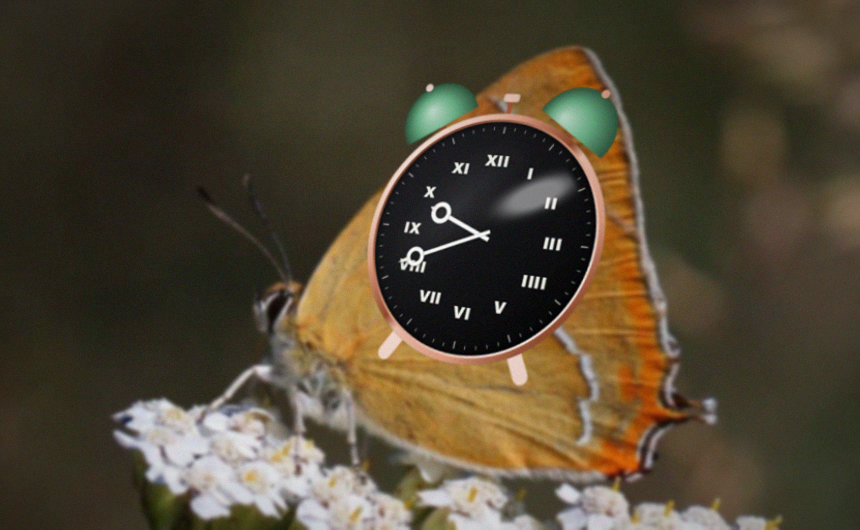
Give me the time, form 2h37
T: 9h41
